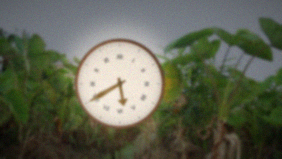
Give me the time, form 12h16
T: 5h40
